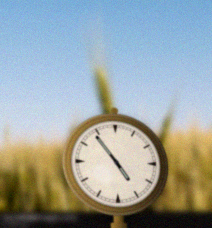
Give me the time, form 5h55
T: 4h54
